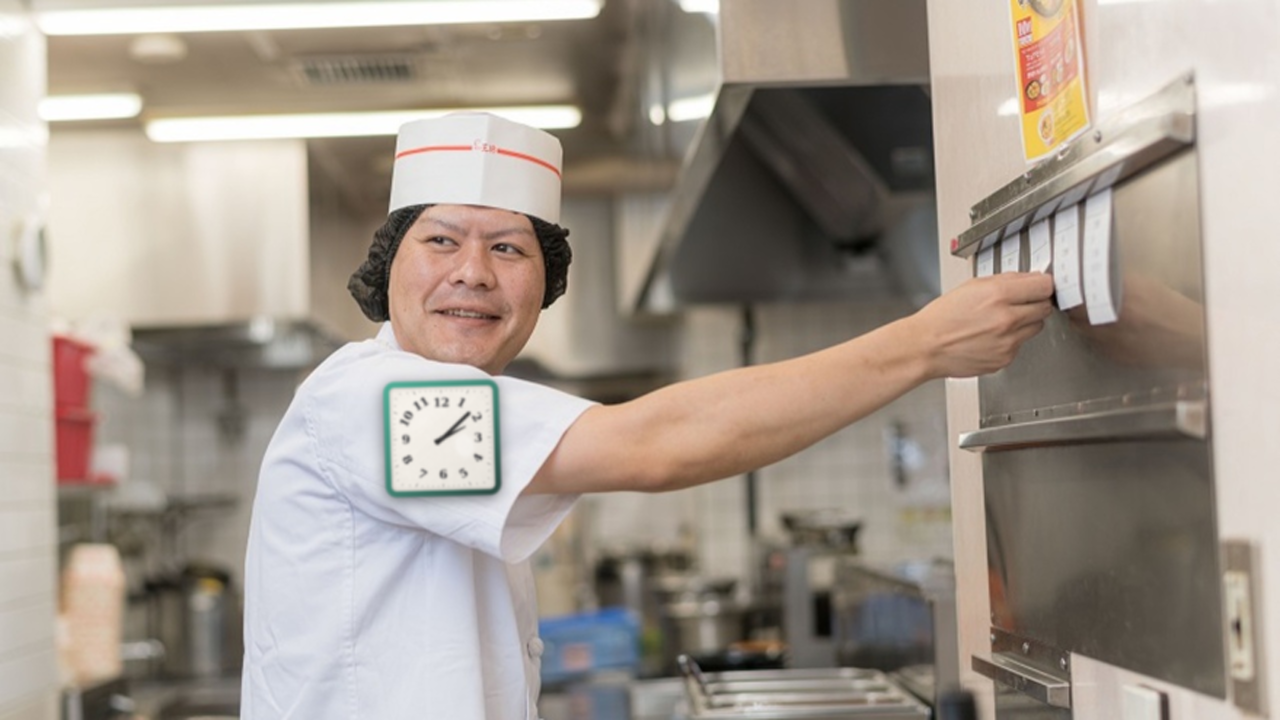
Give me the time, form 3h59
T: 2h08
